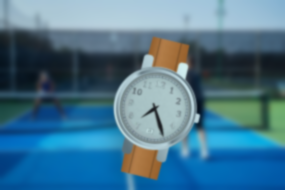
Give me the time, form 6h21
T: 7h25
